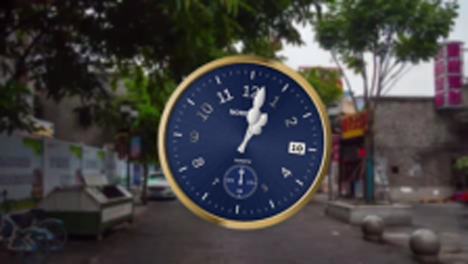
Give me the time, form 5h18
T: 1h02
